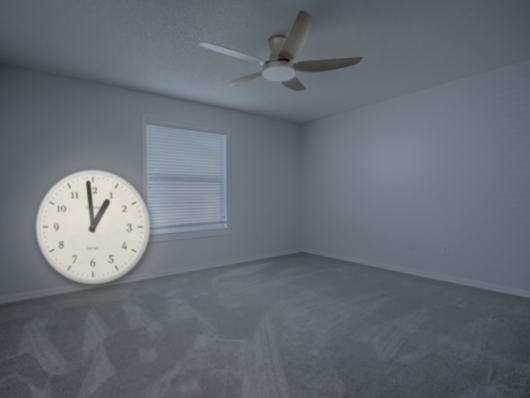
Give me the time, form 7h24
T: 12h59
